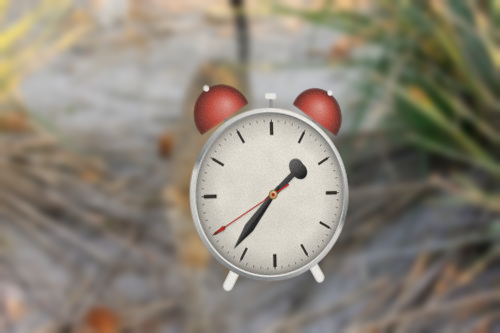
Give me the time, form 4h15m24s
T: 1h36m40s
